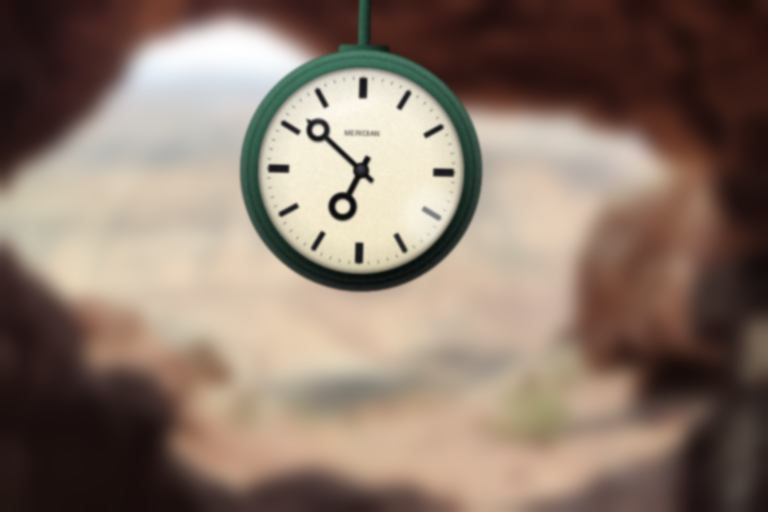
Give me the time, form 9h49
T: 6h52
